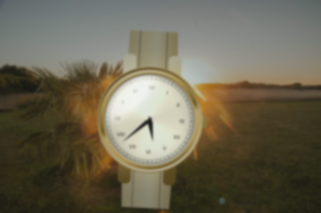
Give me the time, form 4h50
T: 5h38
